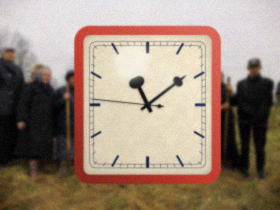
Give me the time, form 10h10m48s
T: 11h08m46s
